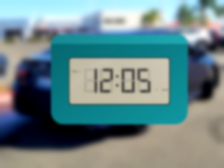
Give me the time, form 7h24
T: 12h05
